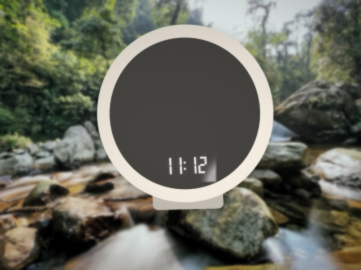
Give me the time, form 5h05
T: 11h12
